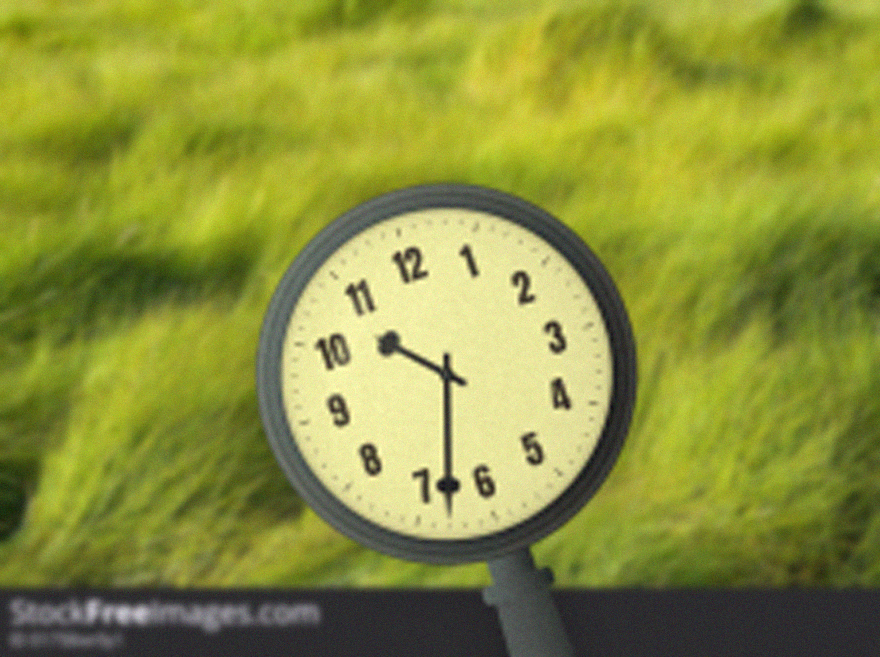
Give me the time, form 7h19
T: 10h33
